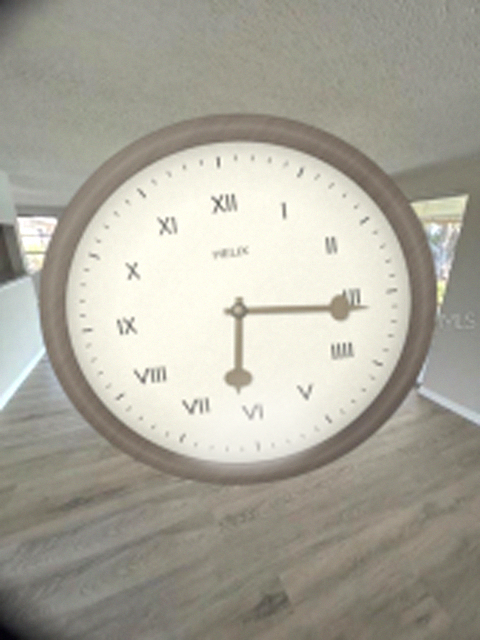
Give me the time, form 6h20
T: 6h16
